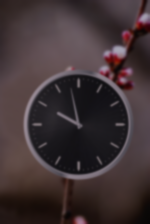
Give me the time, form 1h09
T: 9h58
